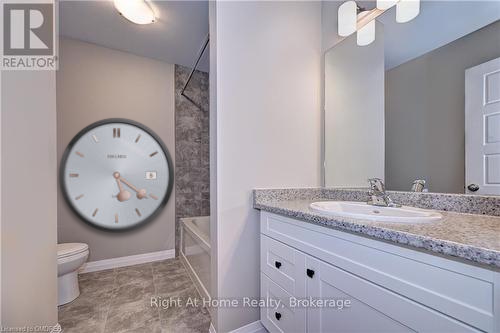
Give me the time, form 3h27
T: 5h21
